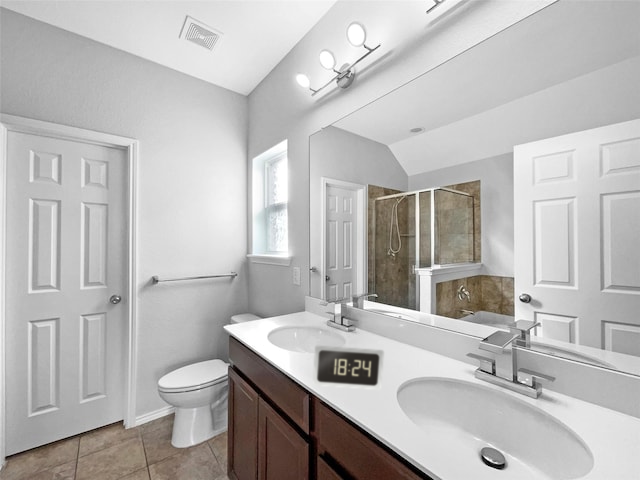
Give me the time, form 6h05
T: 18h24
